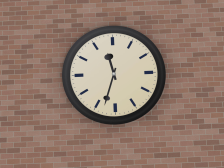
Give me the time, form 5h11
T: 11h33
